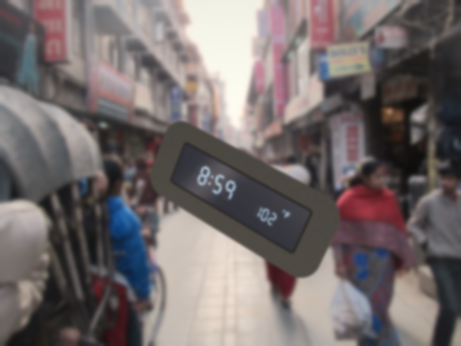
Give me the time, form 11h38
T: 8h59
